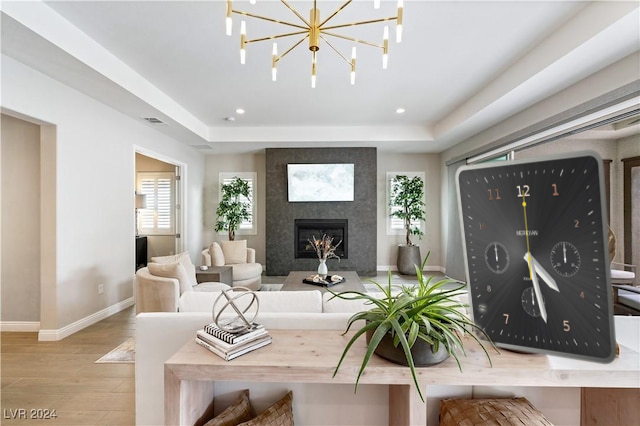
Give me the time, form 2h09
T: 4h28
